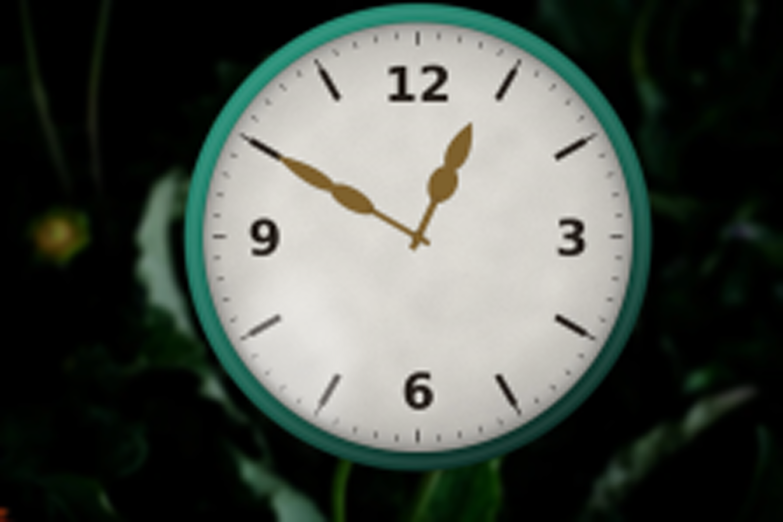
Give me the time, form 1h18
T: 12h50
